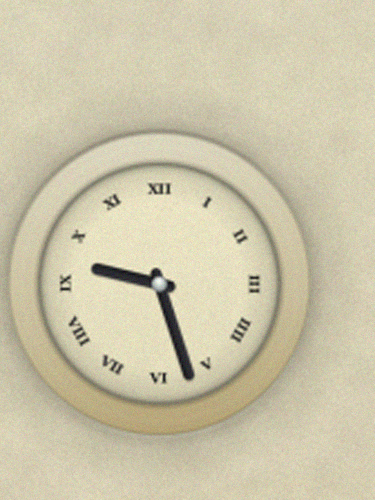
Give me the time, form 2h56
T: 9h27
